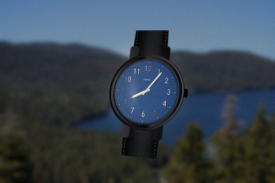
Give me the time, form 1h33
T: 8h06
